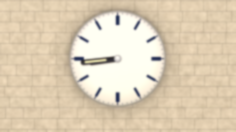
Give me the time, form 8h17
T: 8h44
